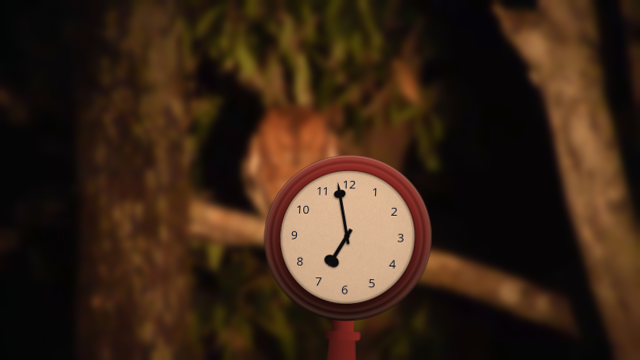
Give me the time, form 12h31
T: 6h58
